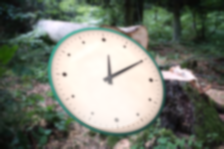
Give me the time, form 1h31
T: 12h10
